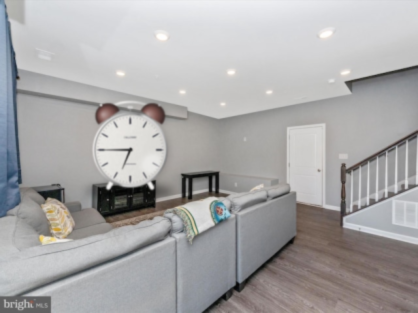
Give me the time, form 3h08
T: 6h45
